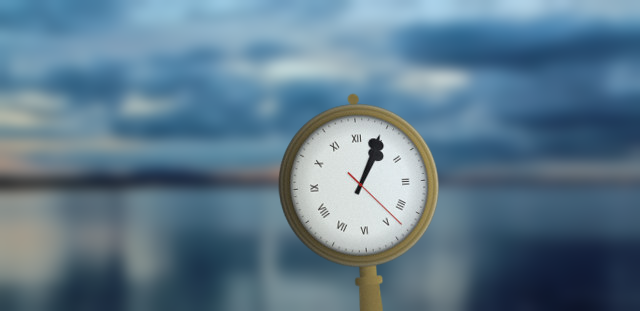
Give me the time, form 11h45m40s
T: 1h04m23s
